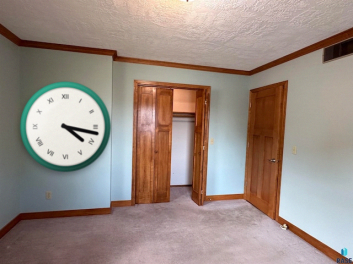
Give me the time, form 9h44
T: 4h17
